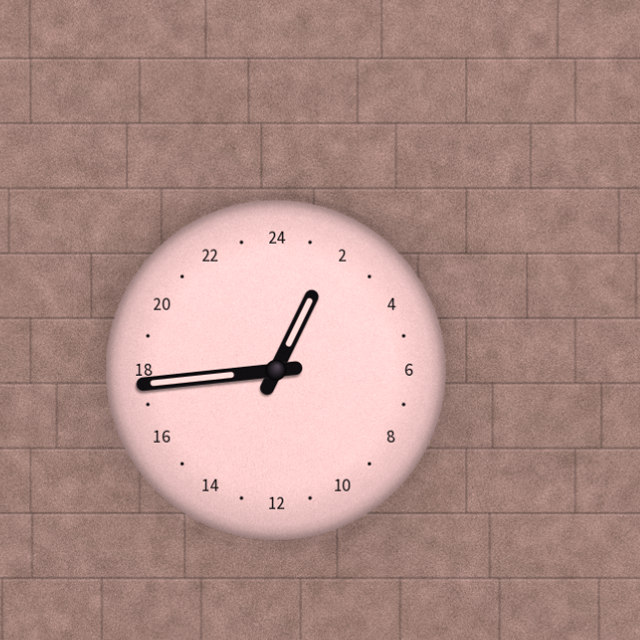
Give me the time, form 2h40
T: 1h44
